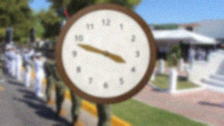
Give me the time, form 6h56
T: 3h48
